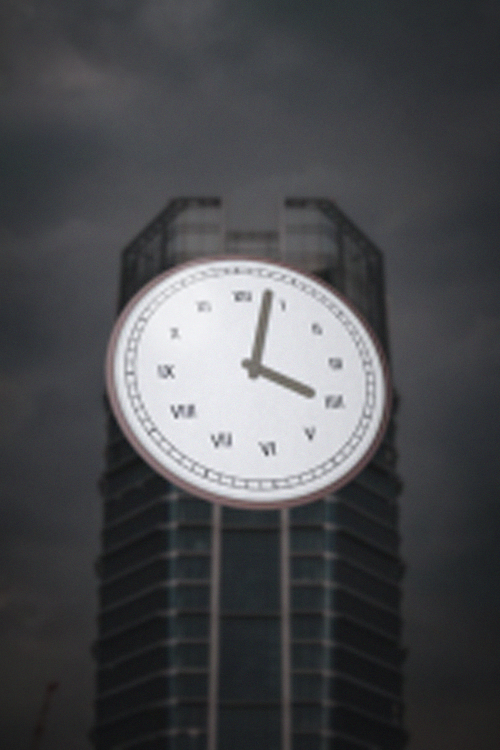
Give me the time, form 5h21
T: 4h03
